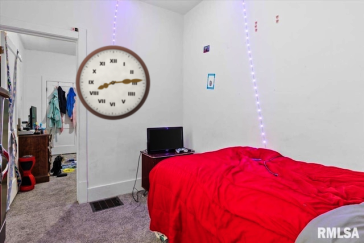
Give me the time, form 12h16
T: 8h14
